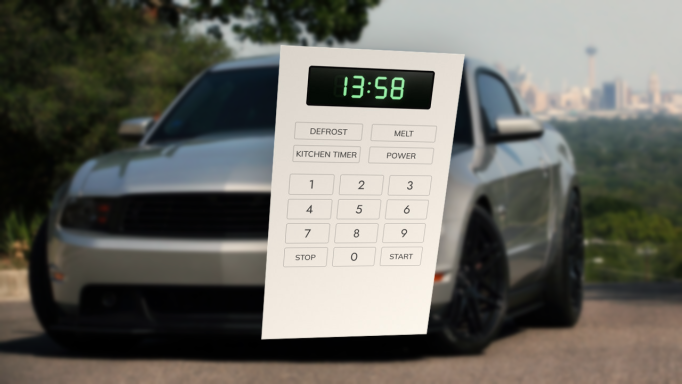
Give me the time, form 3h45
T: 13h58
